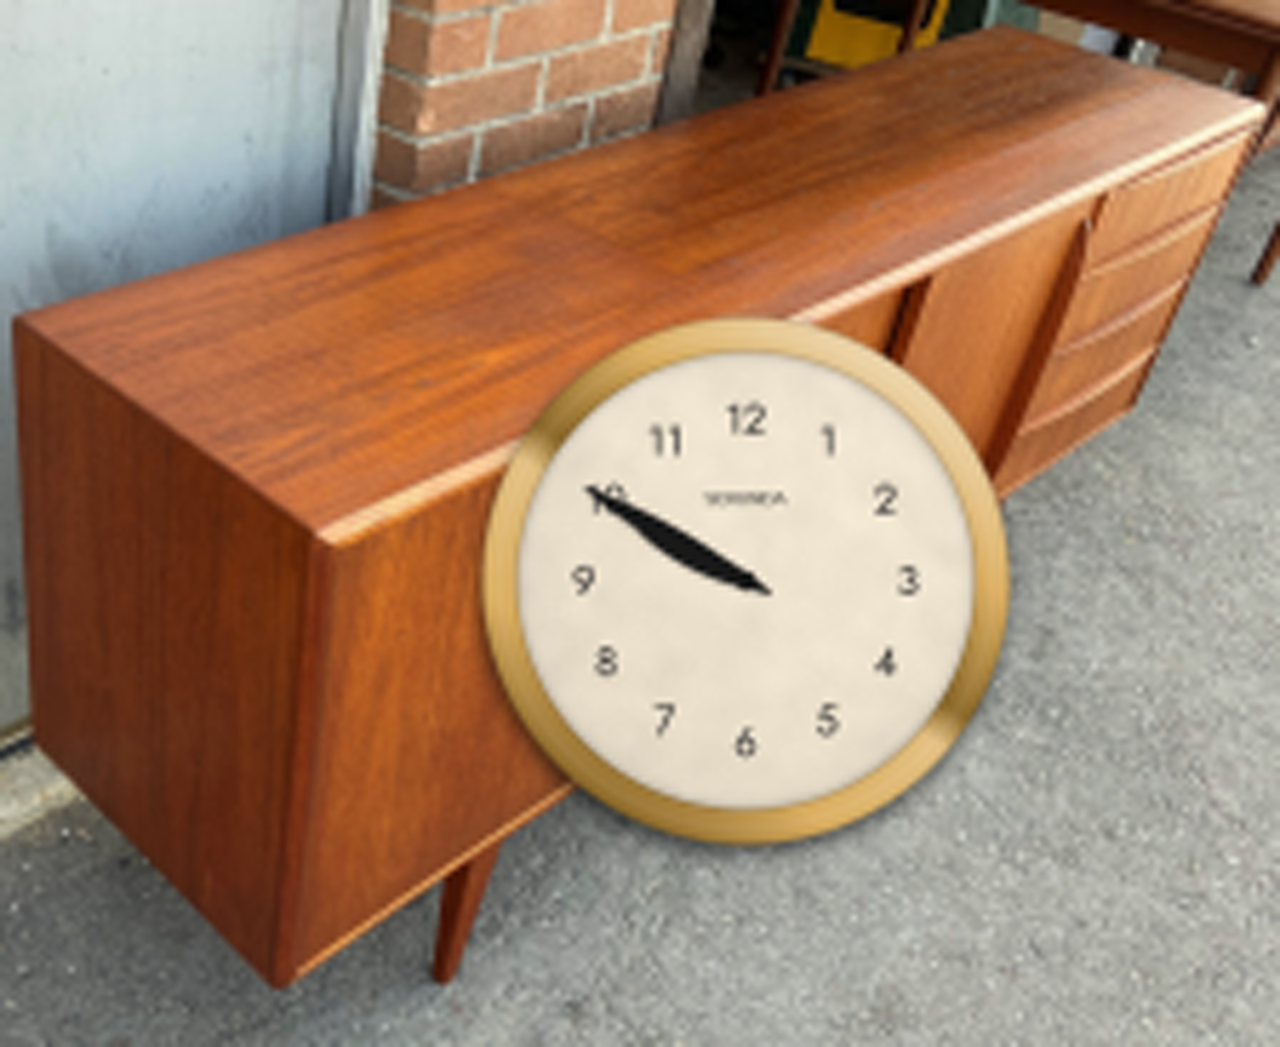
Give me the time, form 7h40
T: 9h50
